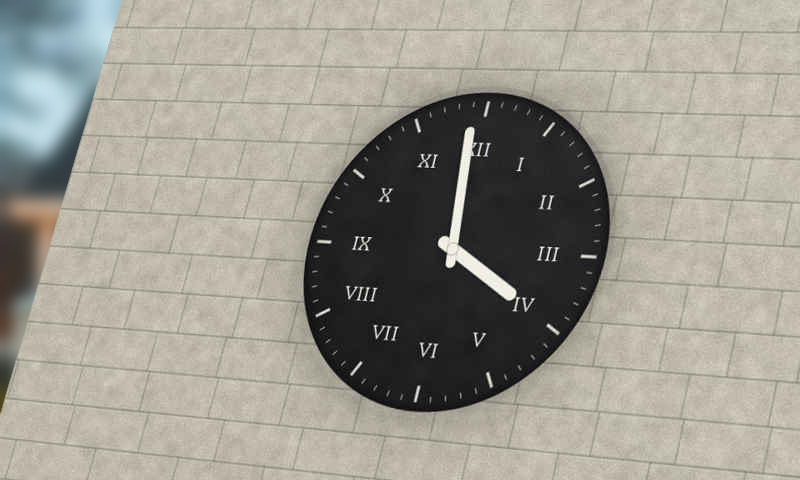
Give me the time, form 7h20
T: 3h59
